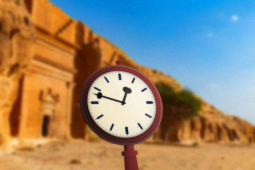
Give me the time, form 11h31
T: 12h48
